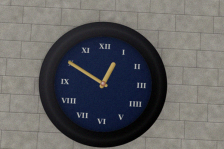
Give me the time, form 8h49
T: 12h50
